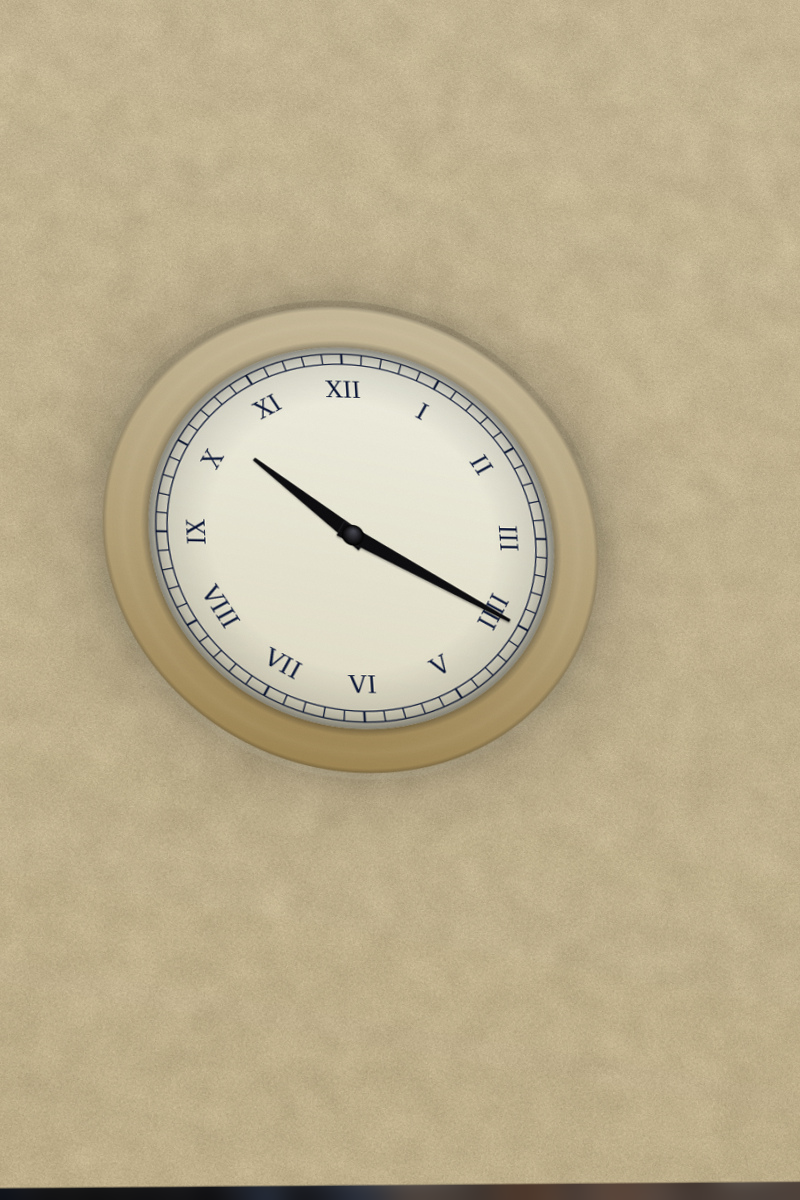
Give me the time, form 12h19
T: 10h20
